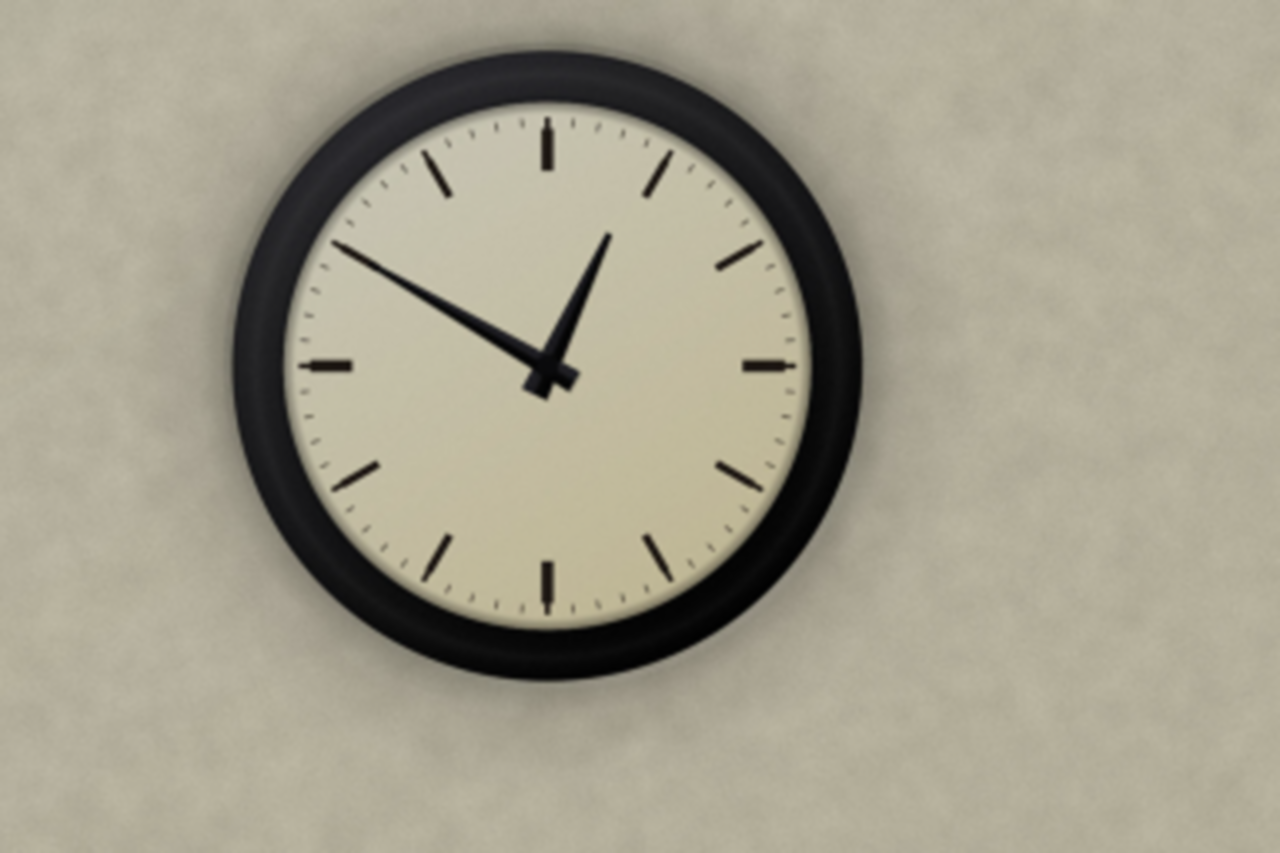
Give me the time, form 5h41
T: 12h50
